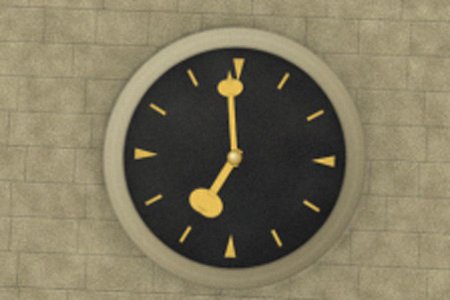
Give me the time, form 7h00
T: 6h59
